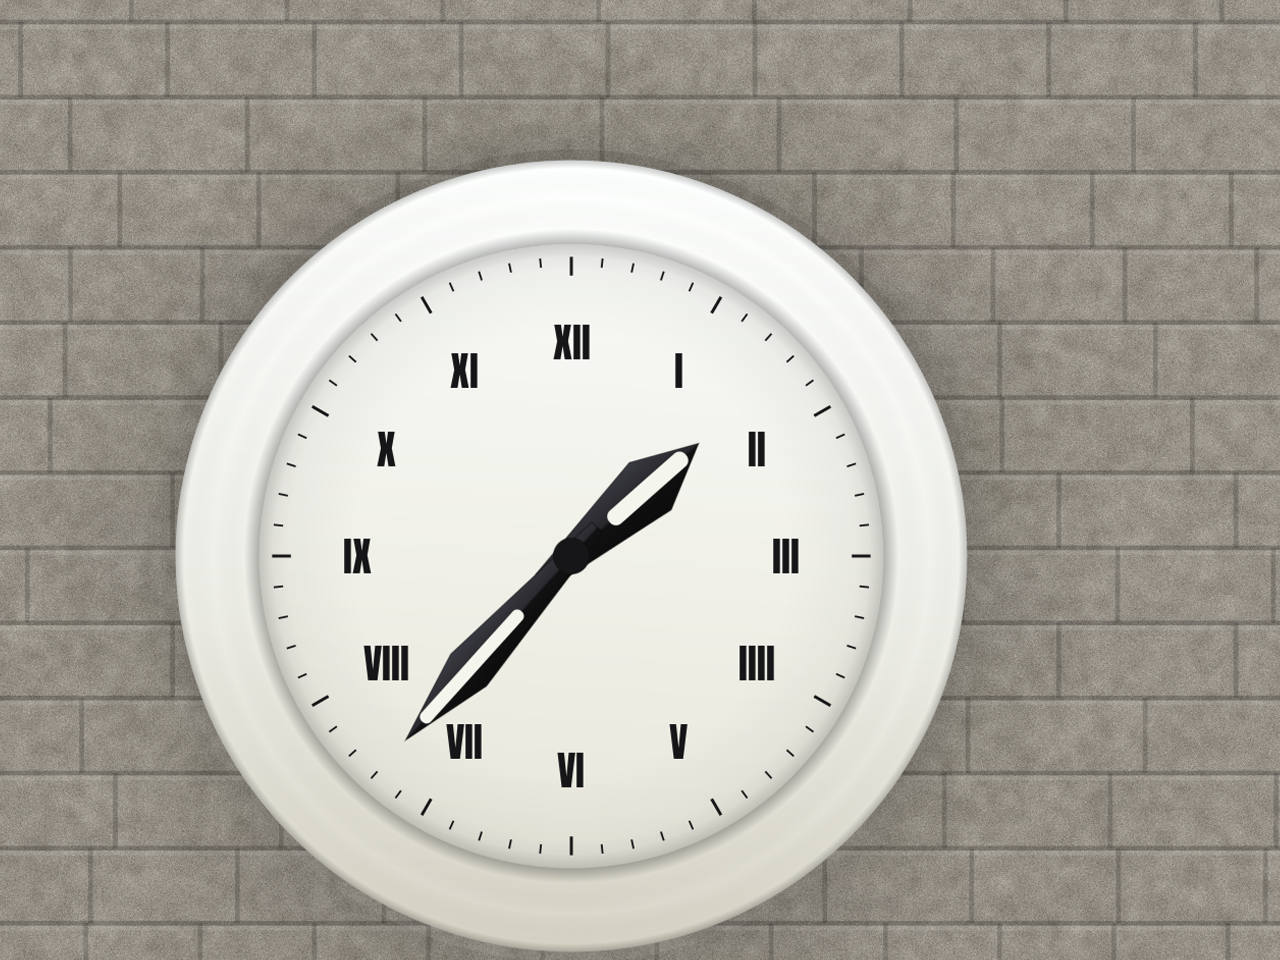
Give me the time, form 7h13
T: 1h37
